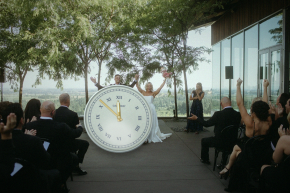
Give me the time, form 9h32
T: 11h52
